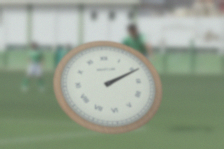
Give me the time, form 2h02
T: 2h11
